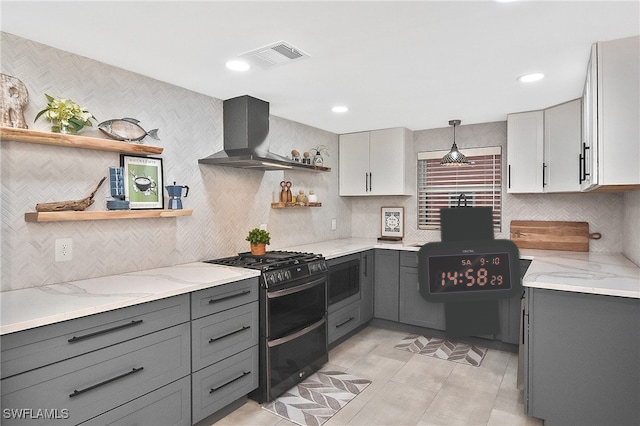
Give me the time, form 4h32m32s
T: 14h58m29s
